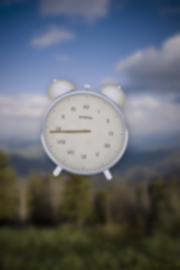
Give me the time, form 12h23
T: 8h44
